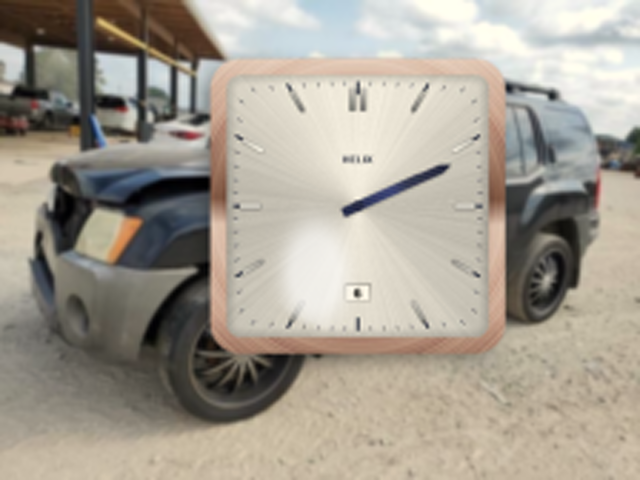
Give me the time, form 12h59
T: 2h11
